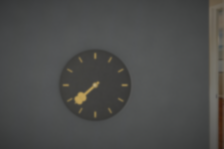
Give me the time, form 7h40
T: 7h38
